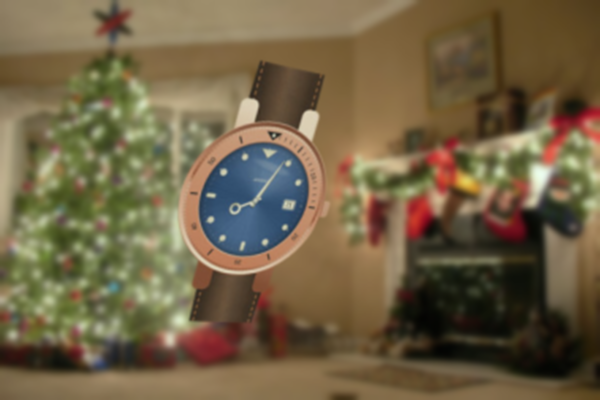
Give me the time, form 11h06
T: 8h04
